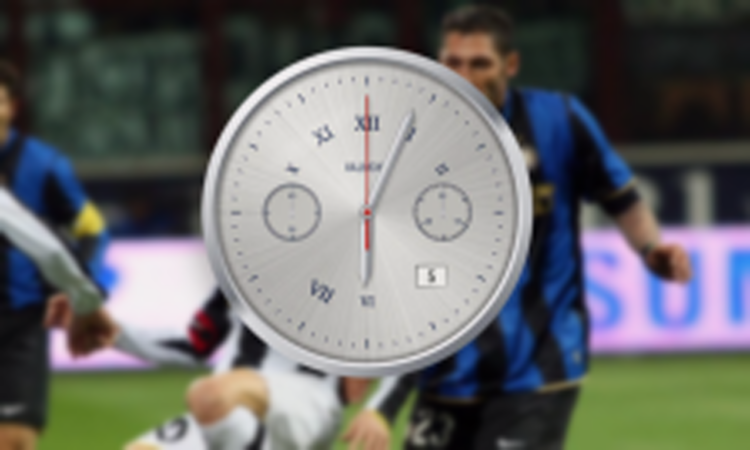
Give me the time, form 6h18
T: 6h04
